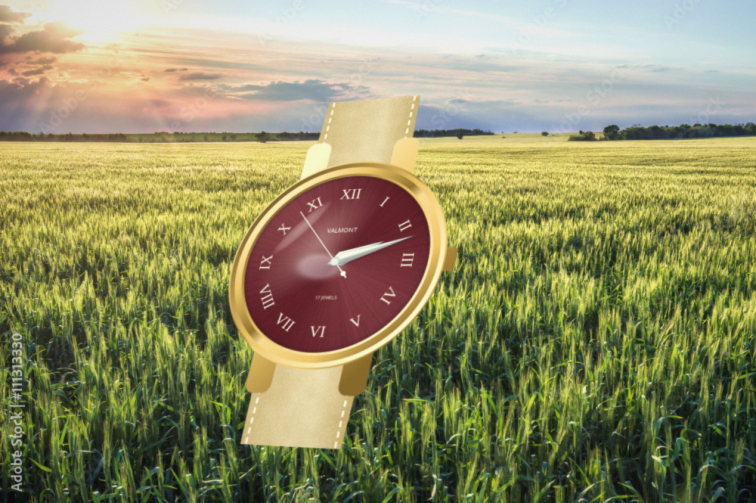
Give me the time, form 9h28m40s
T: 2h11m53s
